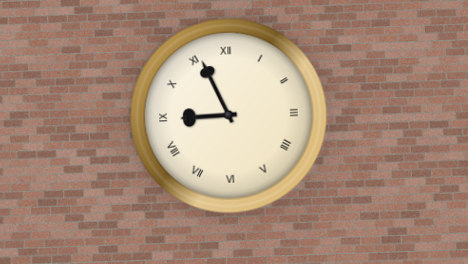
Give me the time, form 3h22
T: 8h56
